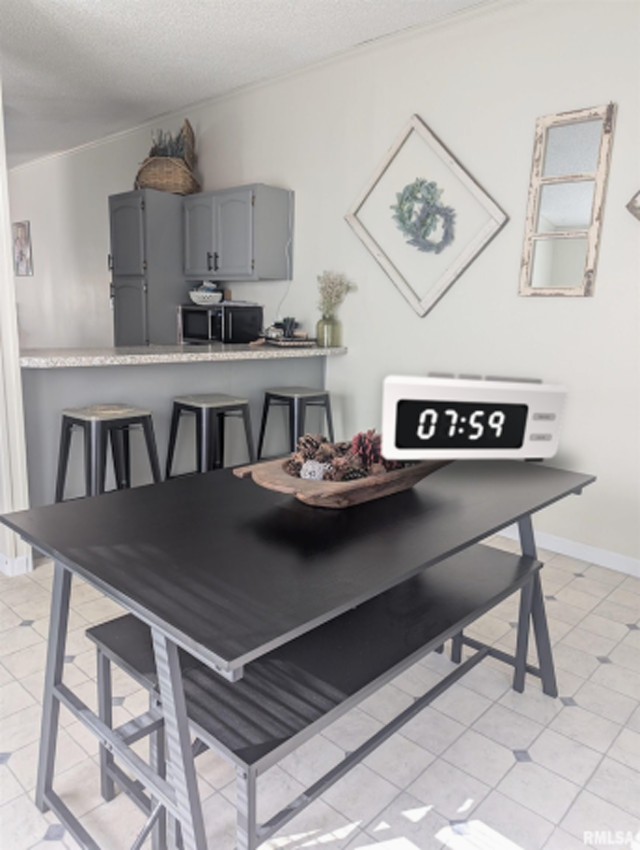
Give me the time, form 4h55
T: 7h59
